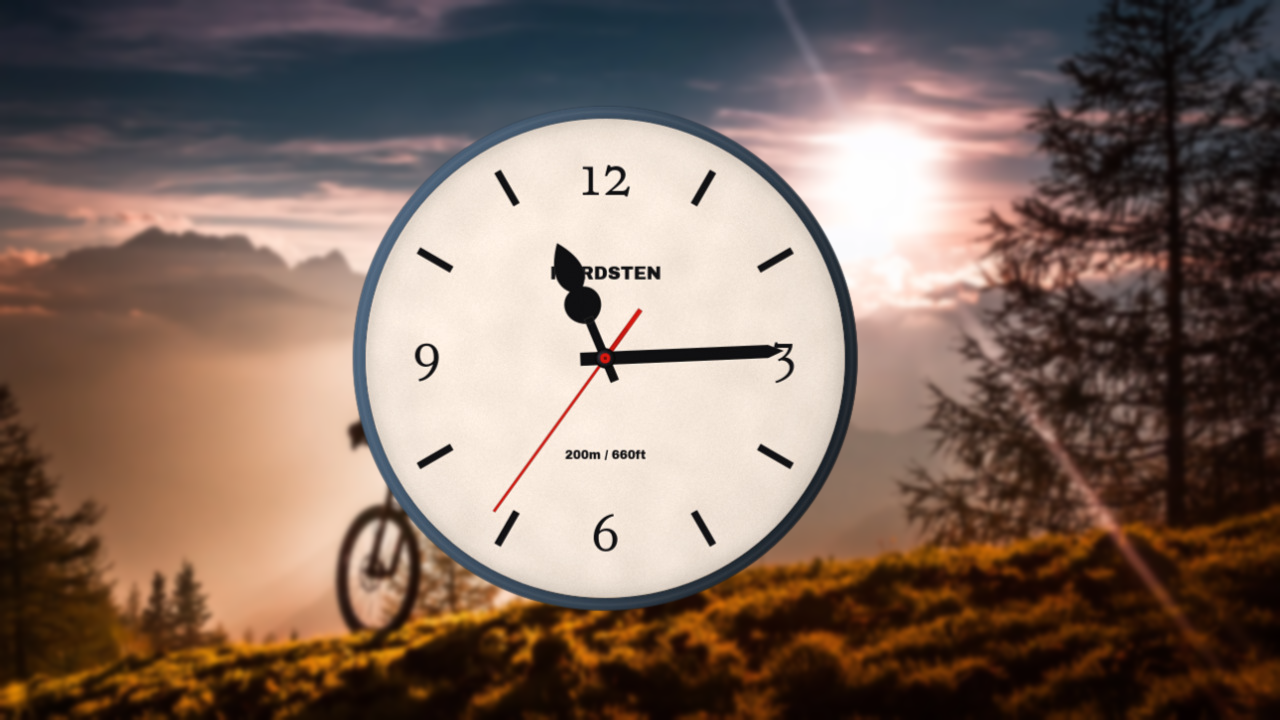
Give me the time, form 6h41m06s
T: 11h14m36s
